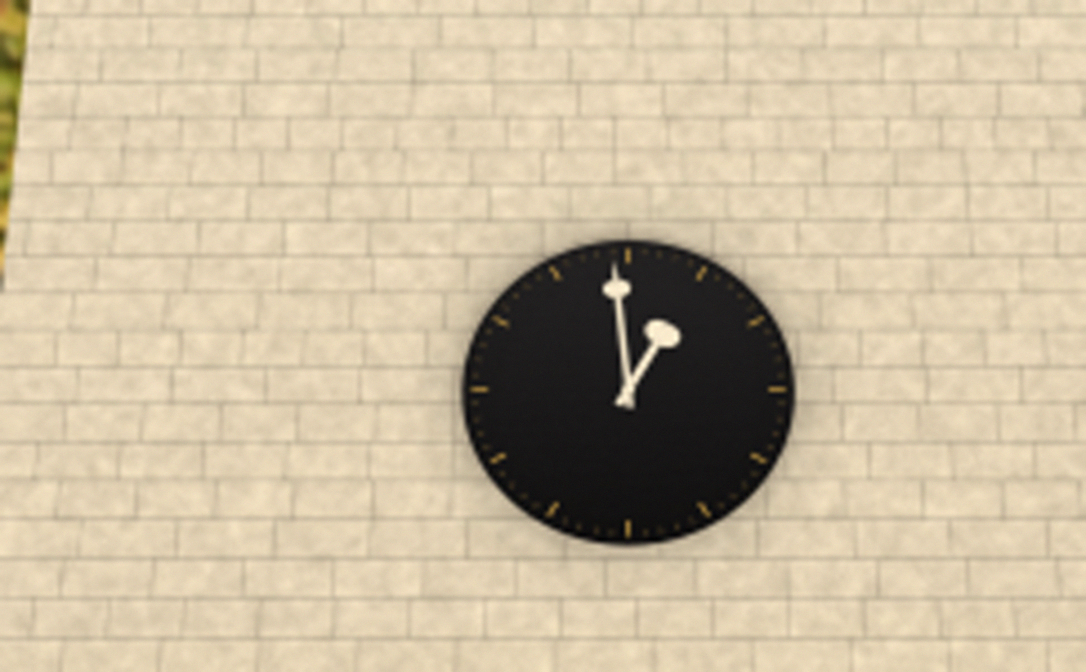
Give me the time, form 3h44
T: 12h59
